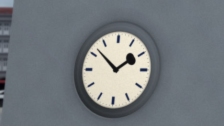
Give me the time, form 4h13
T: 1h52
